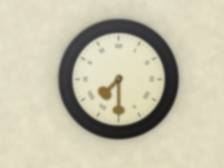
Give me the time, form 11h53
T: 7h30
